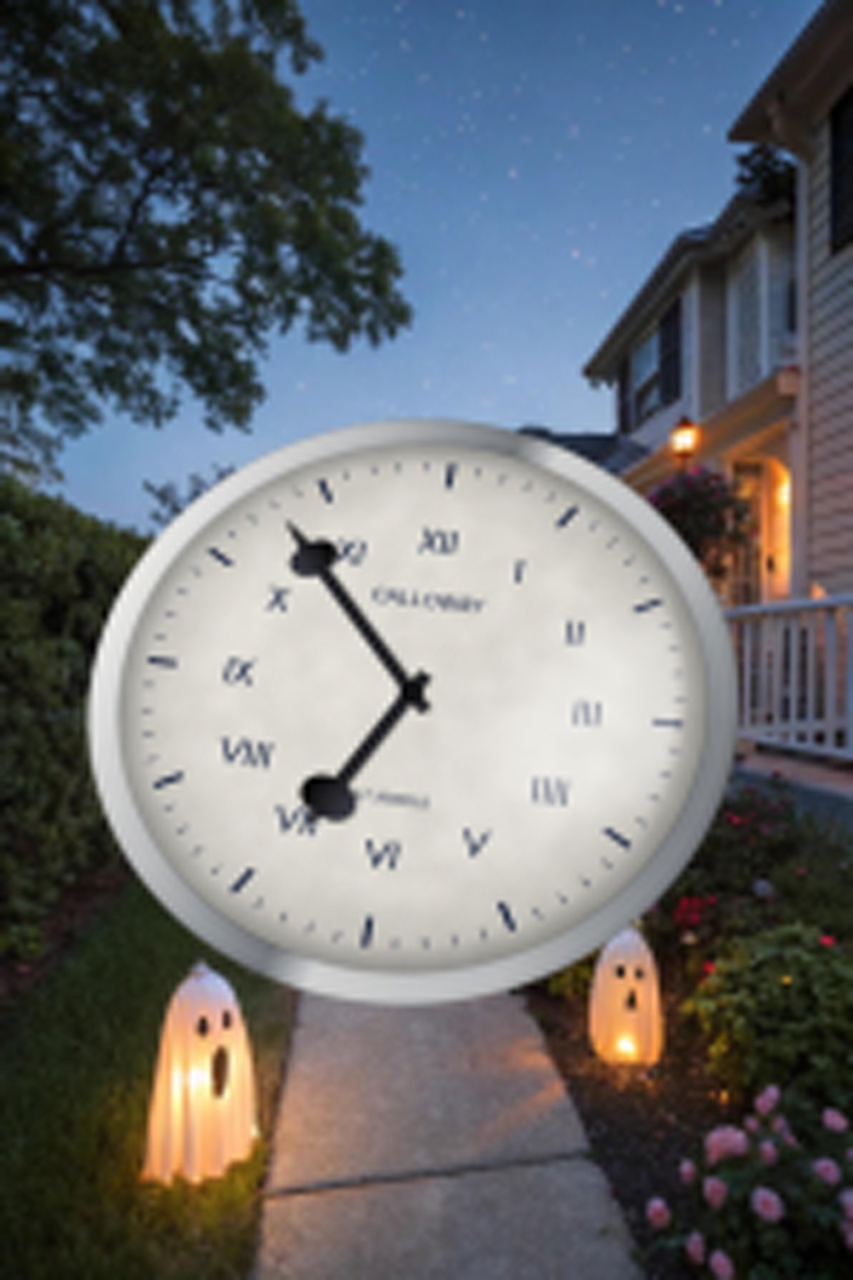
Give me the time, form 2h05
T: 6h53
